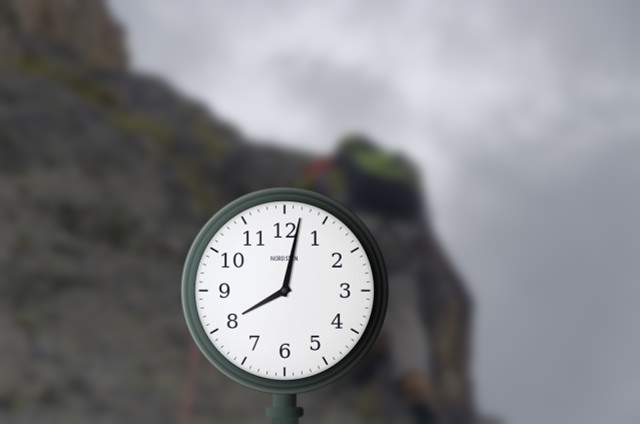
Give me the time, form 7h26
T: 8h02
